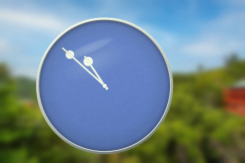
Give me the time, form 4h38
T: 10h52
